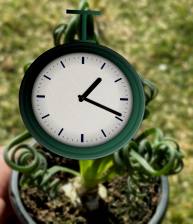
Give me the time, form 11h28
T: 1h19
